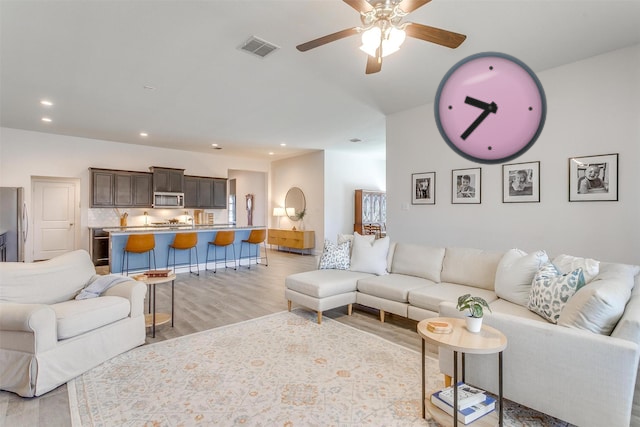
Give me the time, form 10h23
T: 9h37
